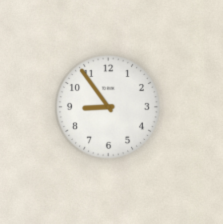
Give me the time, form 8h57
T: 8h54
